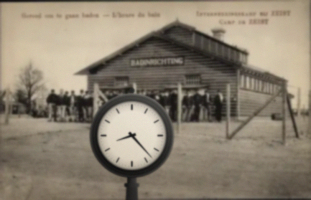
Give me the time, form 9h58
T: 8h23
